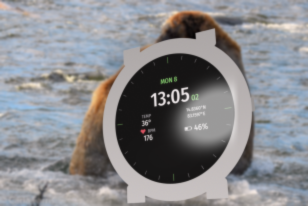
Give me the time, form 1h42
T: 13h05
